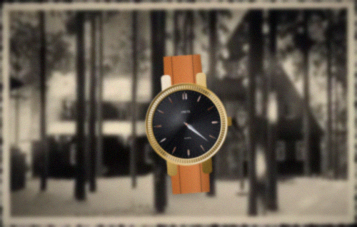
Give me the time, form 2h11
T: 4h22
